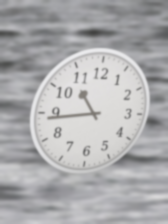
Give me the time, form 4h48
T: 10h44
